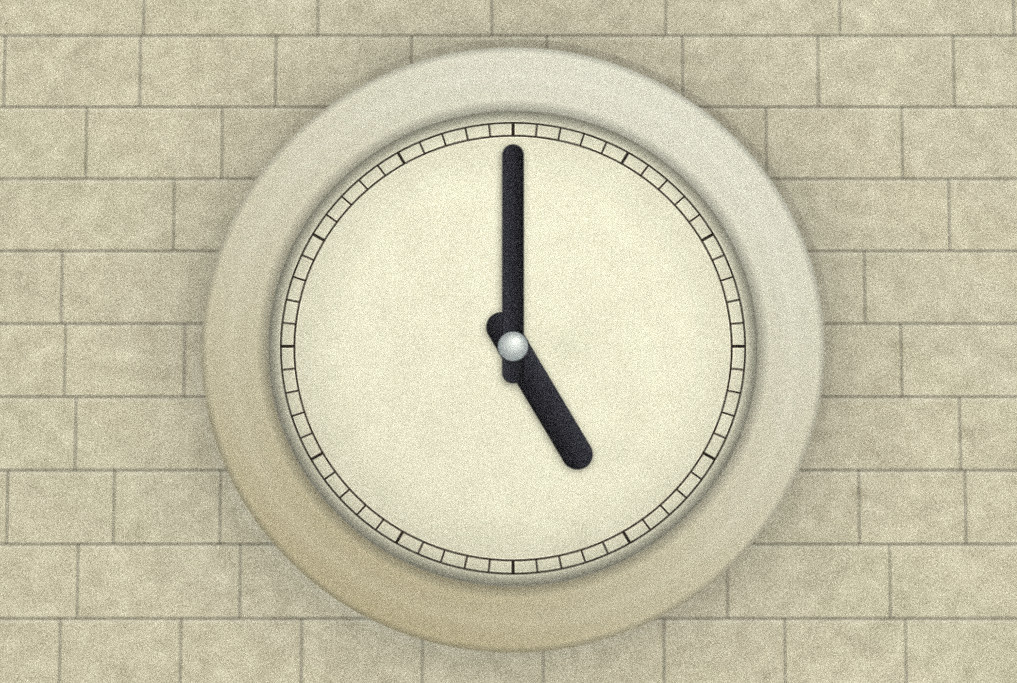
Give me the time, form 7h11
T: 5h00
